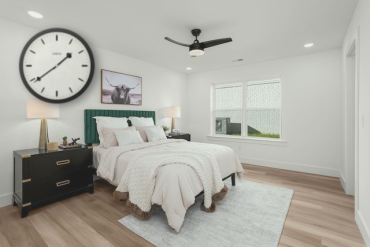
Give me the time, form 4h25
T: 1h39
